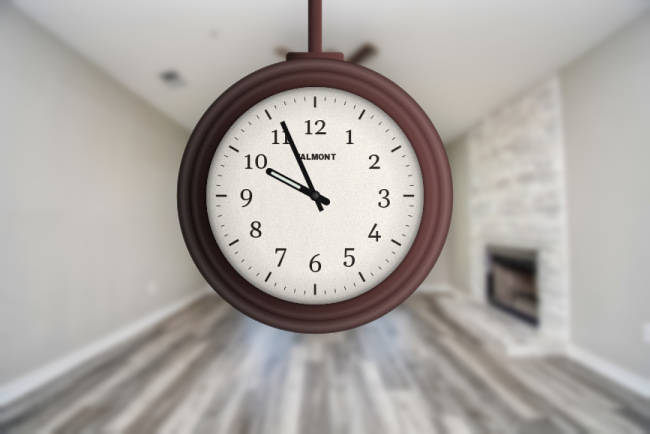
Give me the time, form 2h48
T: 9h56
